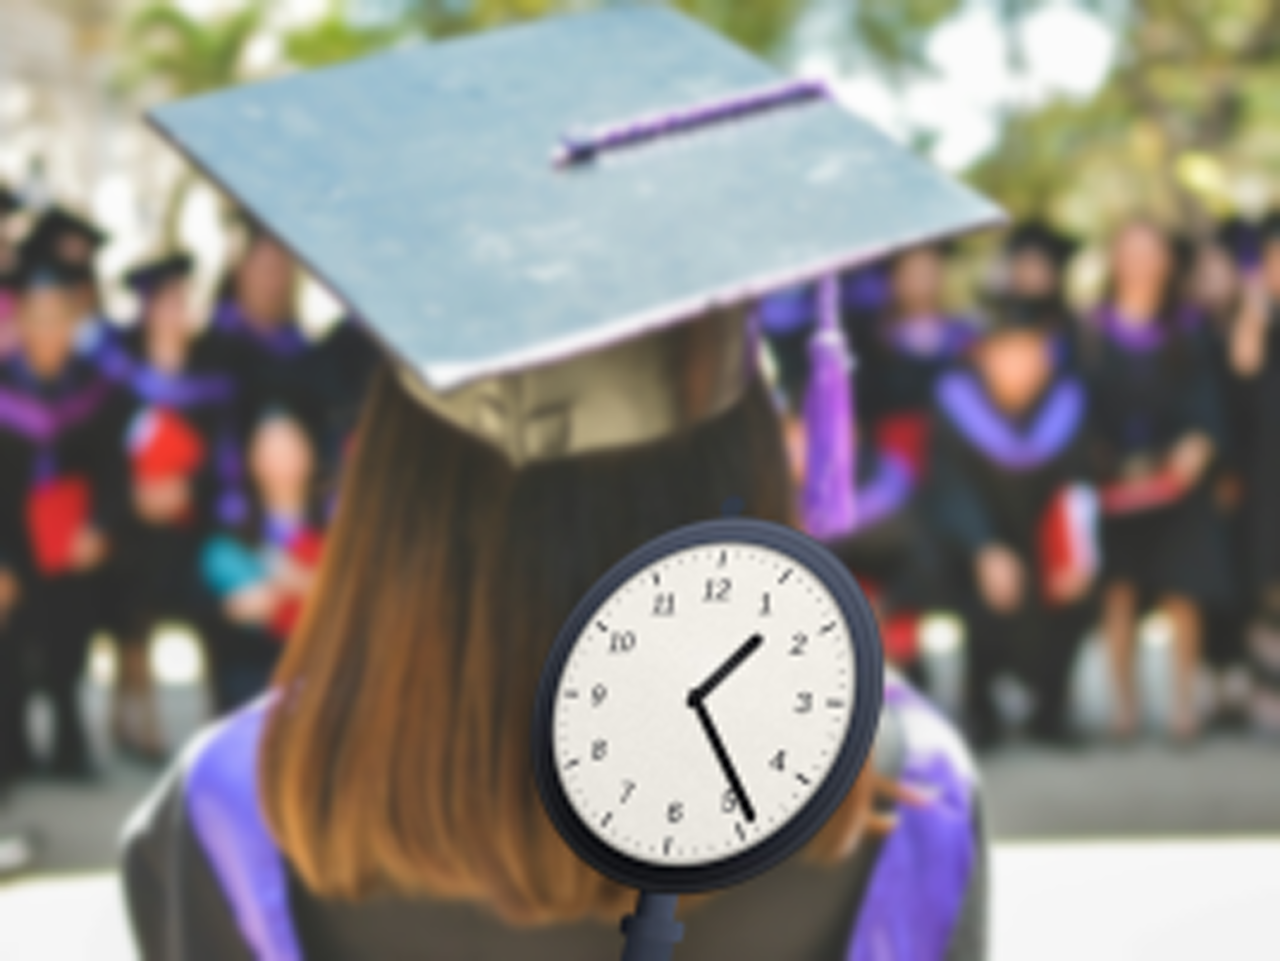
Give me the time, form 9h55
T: 1h24
